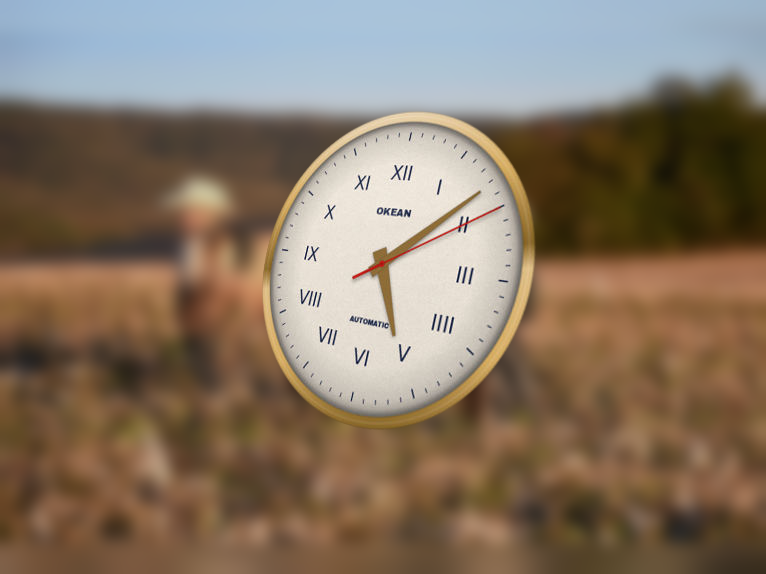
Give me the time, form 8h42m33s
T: 5h08m10s
